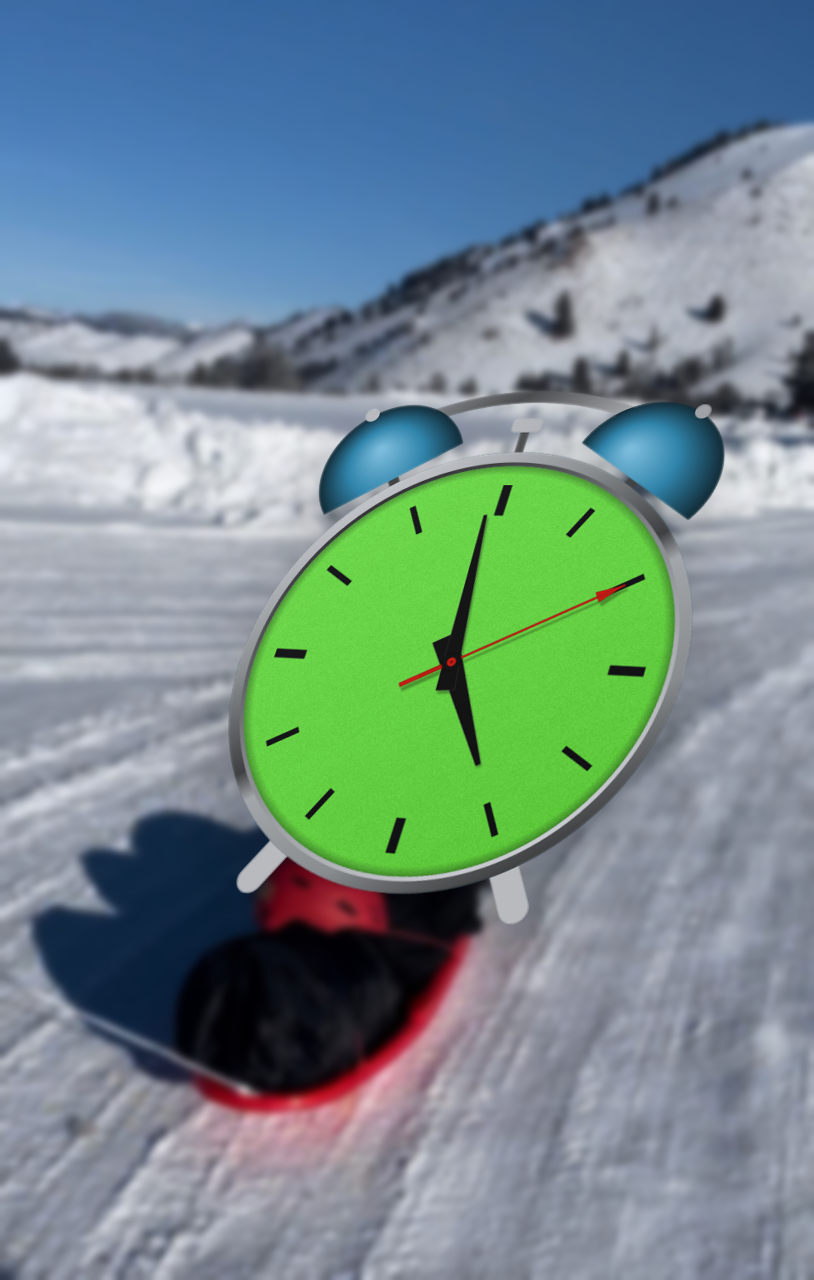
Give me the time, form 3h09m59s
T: 4h59m10s
